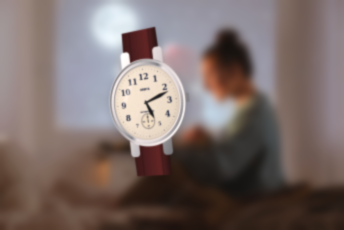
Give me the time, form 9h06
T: 5h12
